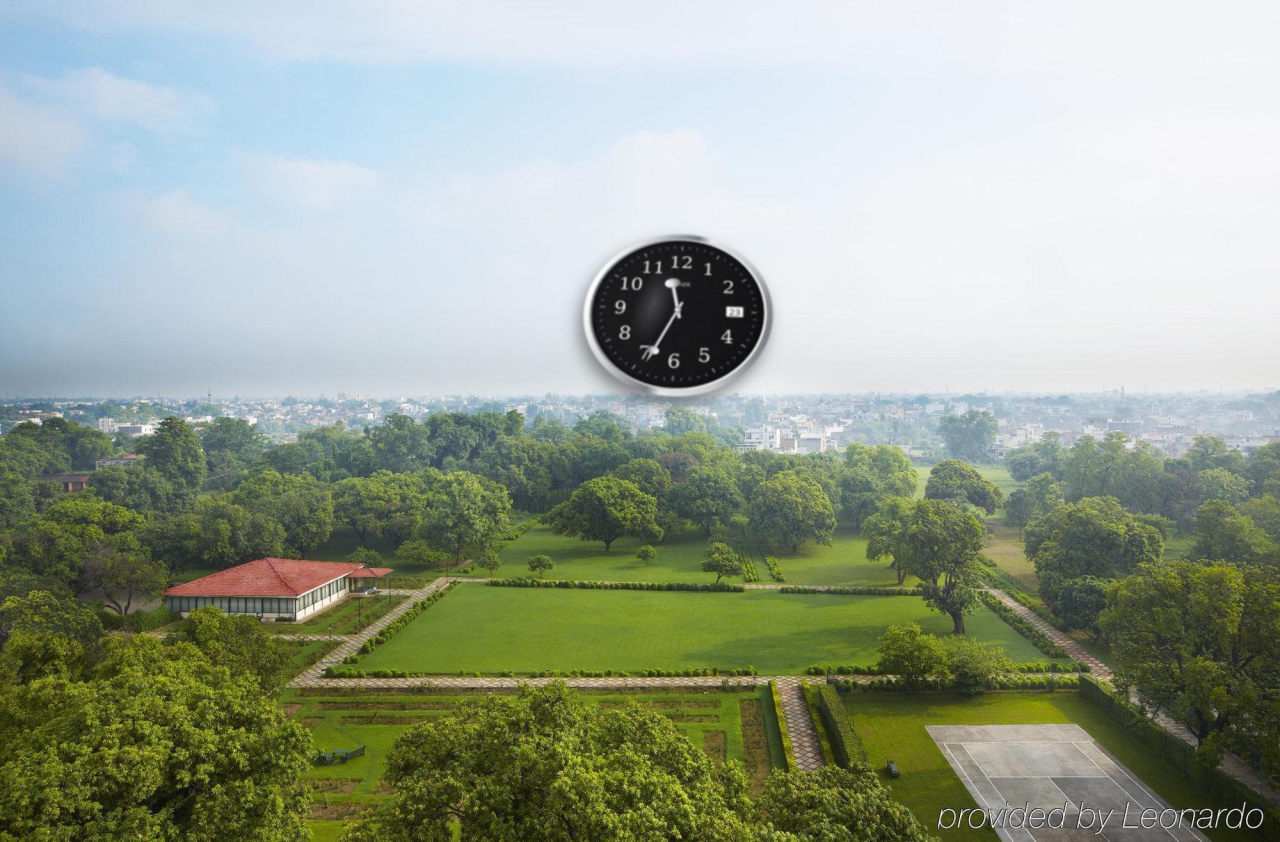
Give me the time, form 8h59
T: 11h34
